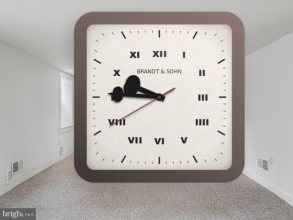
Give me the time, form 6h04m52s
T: 9h45m40s
